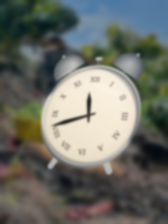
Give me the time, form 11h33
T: 11h42
